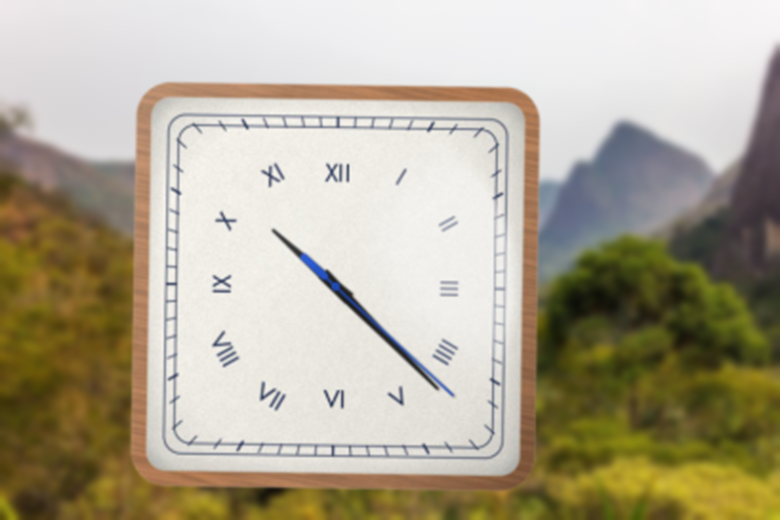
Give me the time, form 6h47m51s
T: 10h22m22s
